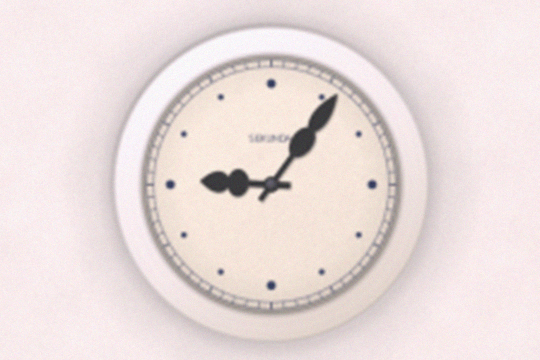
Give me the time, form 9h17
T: 9h06
